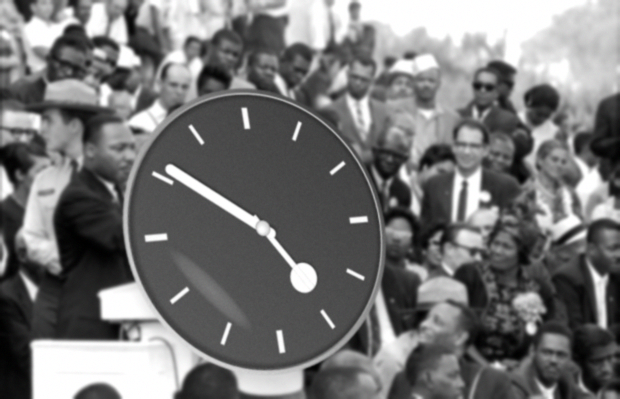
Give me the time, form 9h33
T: 4h51
